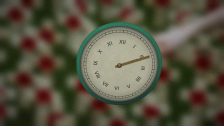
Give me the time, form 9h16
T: 2h11
